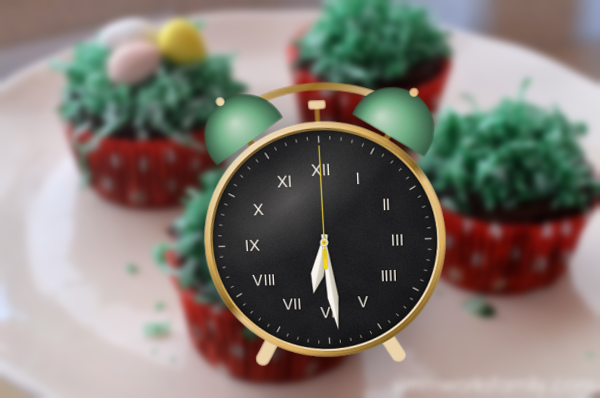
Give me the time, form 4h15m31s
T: 6h29m00s
